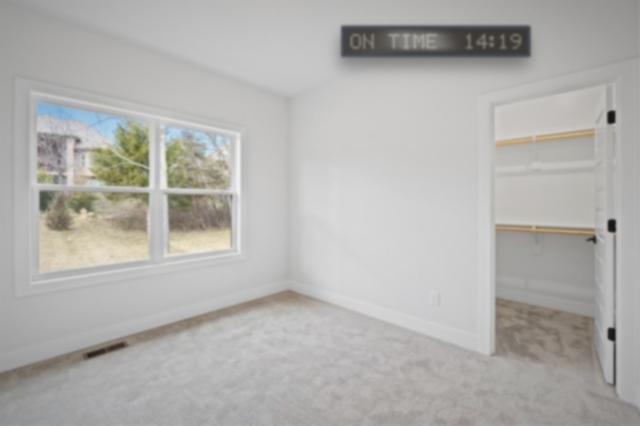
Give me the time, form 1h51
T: 14h19
